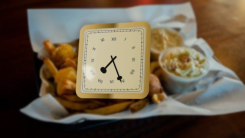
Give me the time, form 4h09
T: 7h26
